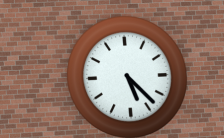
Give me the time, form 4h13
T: 5h23
